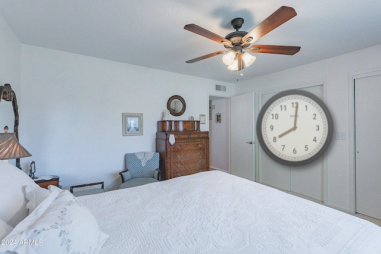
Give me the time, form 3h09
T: 8h01
